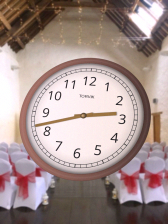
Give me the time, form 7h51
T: 2h42
